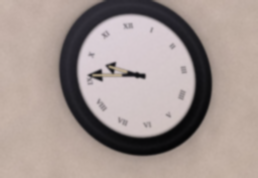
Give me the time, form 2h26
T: 9h46
